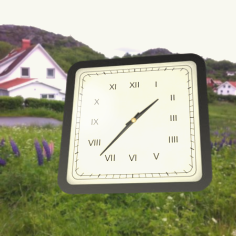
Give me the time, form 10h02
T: 1h37
